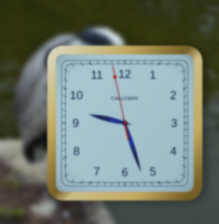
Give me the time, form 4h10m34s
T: 9h26m58s
